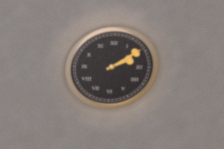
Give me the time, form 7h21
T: 2h09
